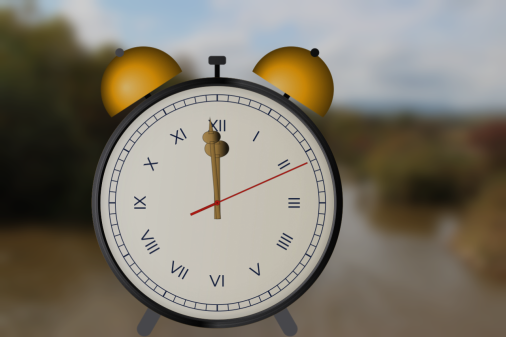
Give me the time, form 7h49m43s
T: 11h59m11s
